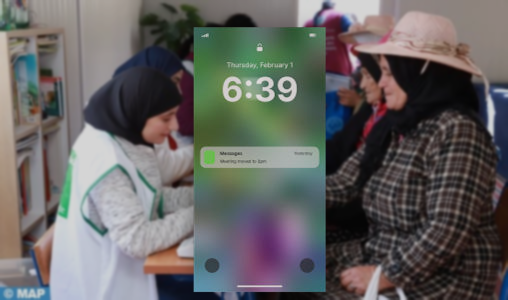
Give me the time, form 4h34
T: 6h39
